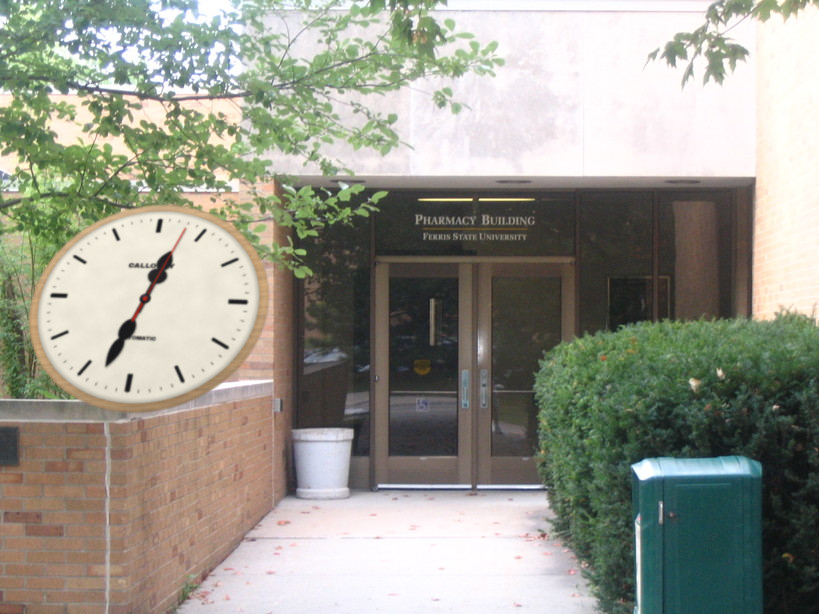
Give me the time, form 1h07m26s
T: 12h33m03s
